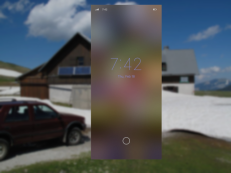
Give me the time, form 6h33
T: 7h42
